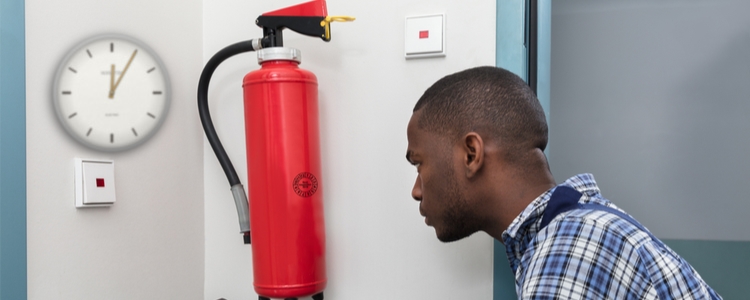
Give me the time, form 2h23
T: 12h05
